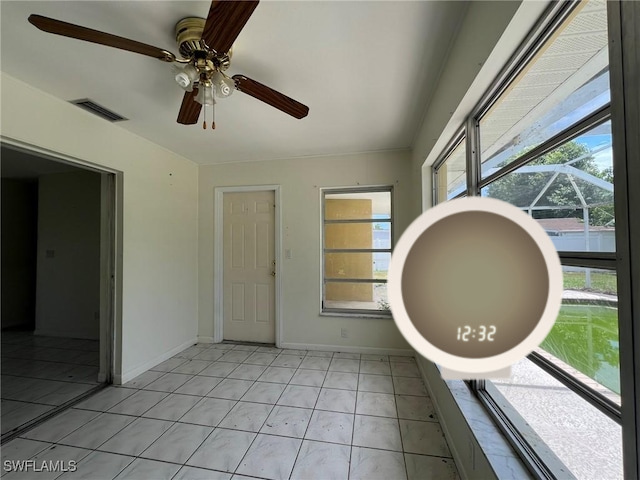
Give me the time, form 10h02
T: 12h32
